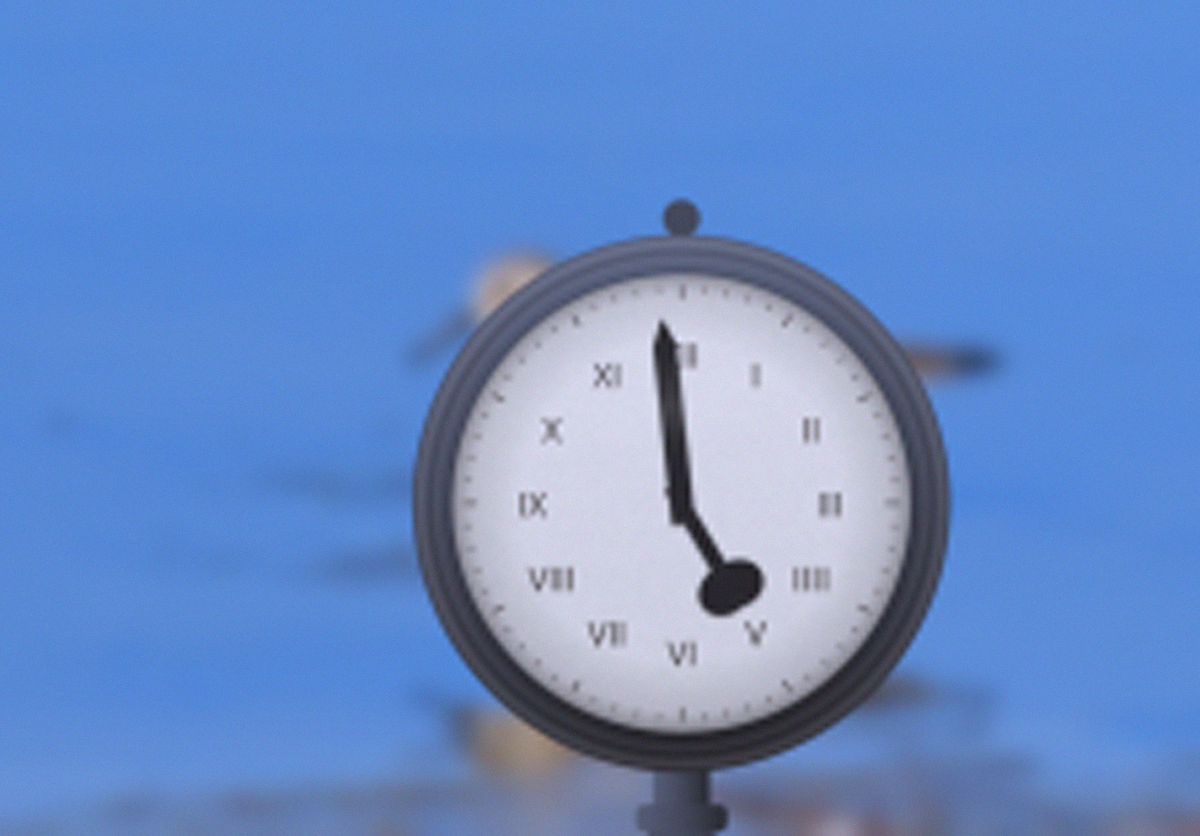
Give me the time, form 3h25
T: 4h59
